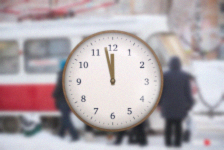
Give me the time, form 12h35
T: 11h58
